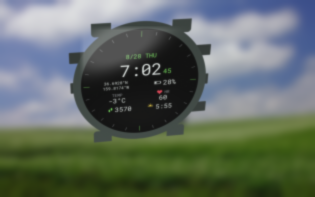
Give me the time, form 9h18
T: 7h02
